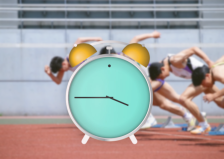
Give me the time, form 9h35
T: 3h45
